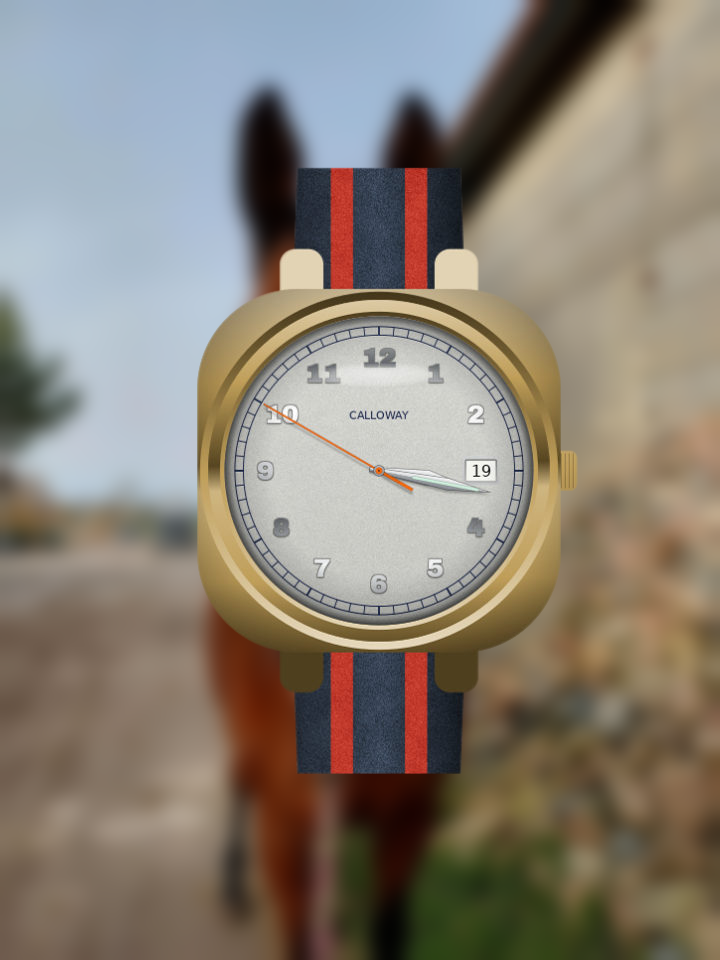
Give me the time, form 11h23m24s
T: 3h16m50s
